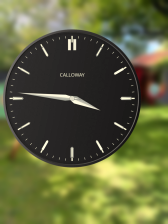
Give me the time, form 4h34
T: 3h46
